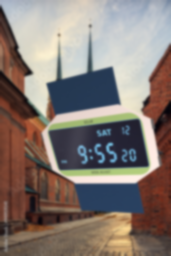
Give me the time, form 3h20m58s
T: 9h55m20s
